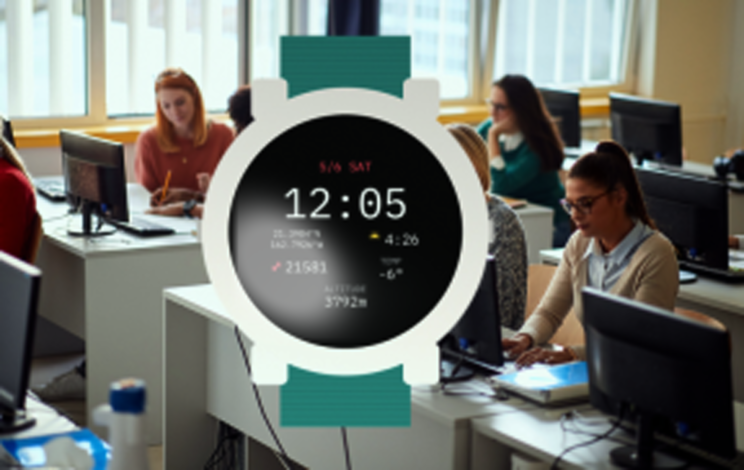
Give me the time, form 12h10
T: 12h05
